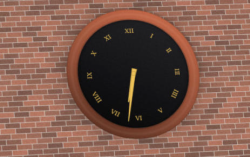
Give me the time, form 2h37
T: 6h32
